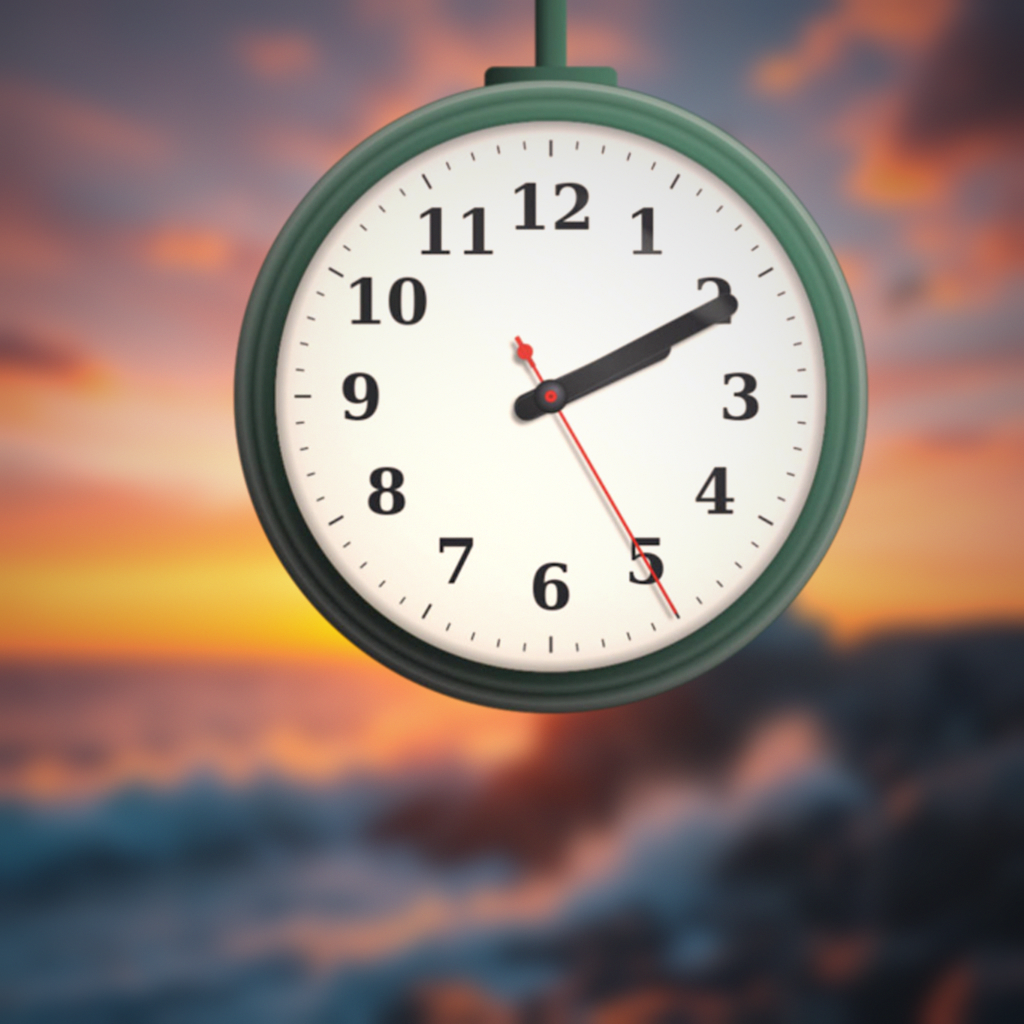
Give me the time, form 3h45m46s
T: 2h10m25s
